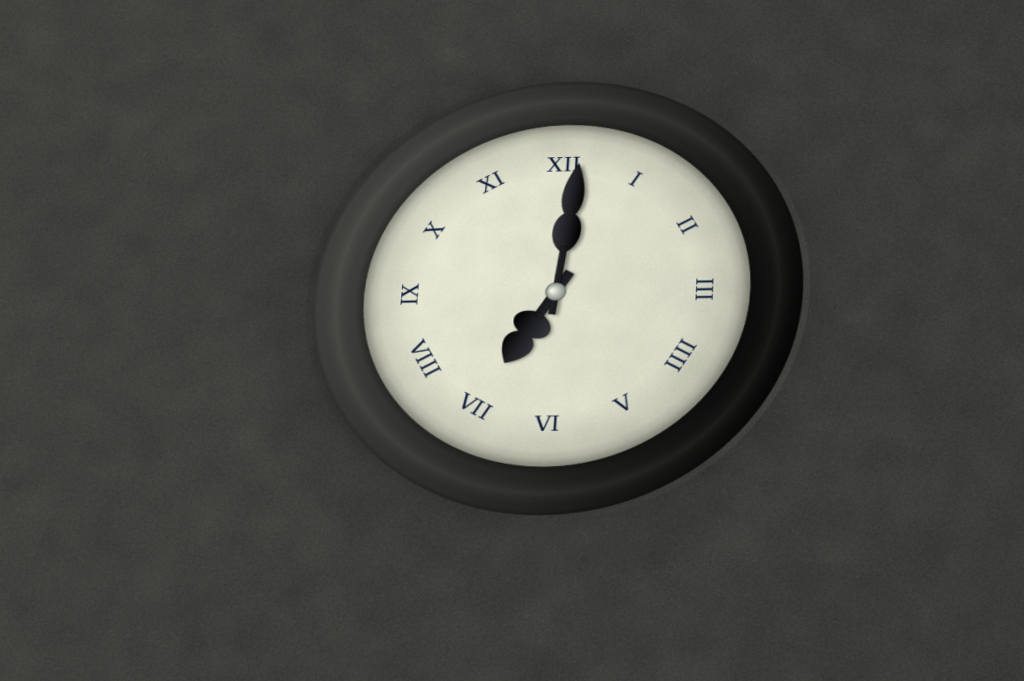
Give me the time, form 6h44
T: 7h01
